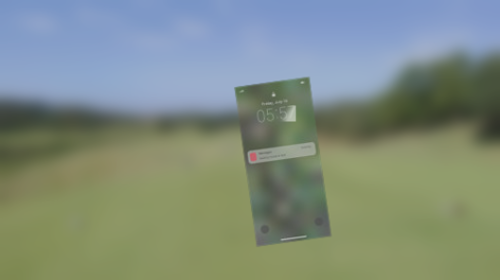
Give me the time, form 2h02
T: 5h57
